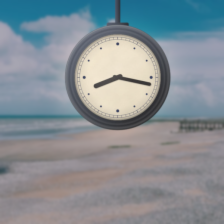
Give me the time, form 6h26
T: 8h17
